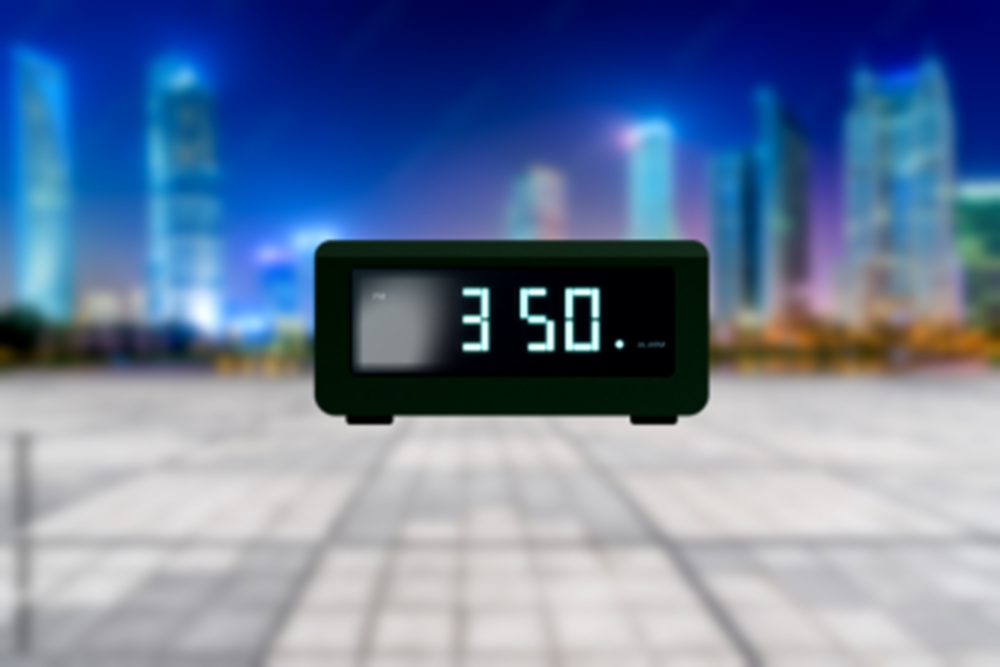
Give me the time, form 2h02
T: 3h50
